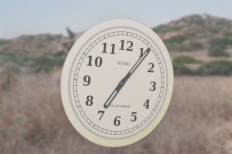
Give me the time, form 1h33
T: 7h06
